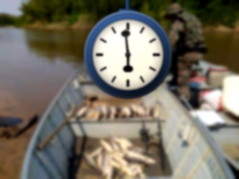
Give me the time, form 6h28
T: 5h59
